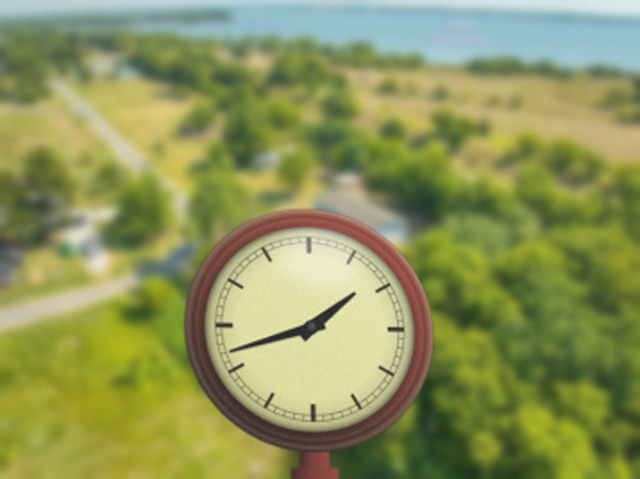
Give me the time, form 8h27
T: 1h42
